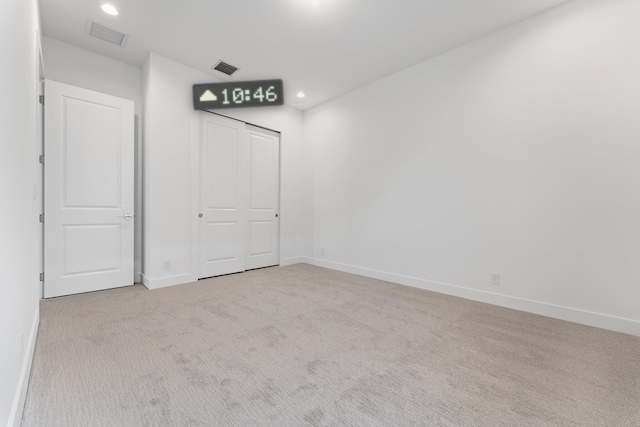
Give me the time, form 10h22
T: 10h46
